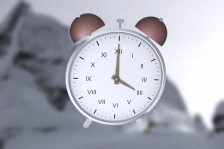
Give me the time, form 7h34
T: 4h00
